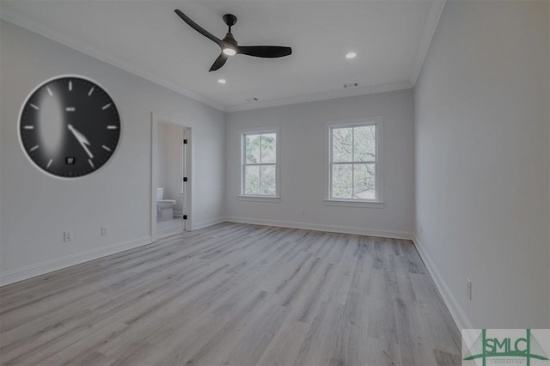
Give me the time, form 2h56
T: 4h24
